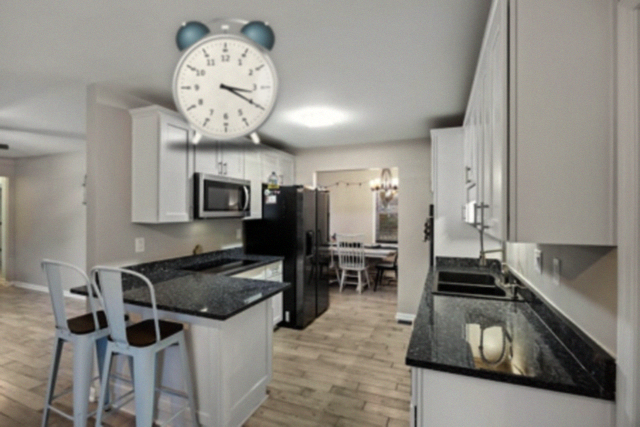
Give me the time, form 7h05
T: 3h20
